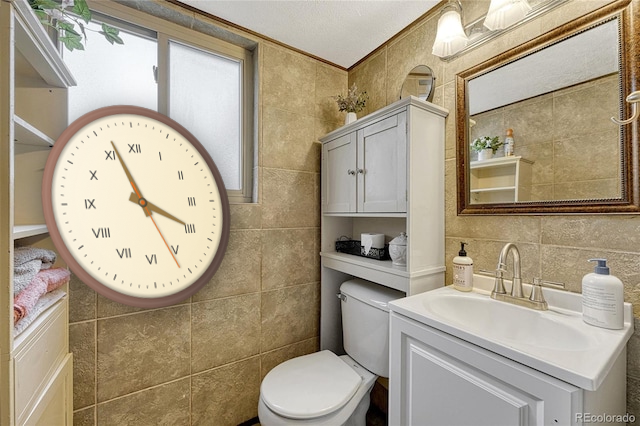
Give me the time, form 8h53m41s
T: 3h56m26s
